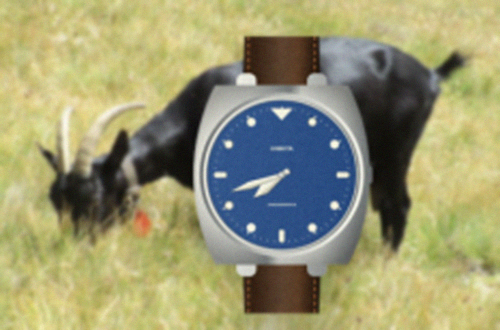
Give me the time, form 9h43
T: 7h42
